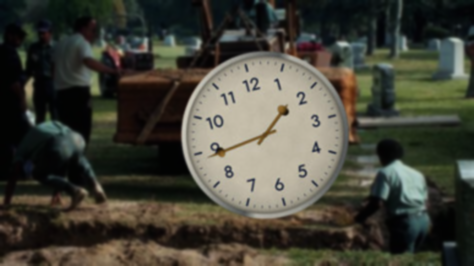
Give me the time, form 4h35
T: 1h44
